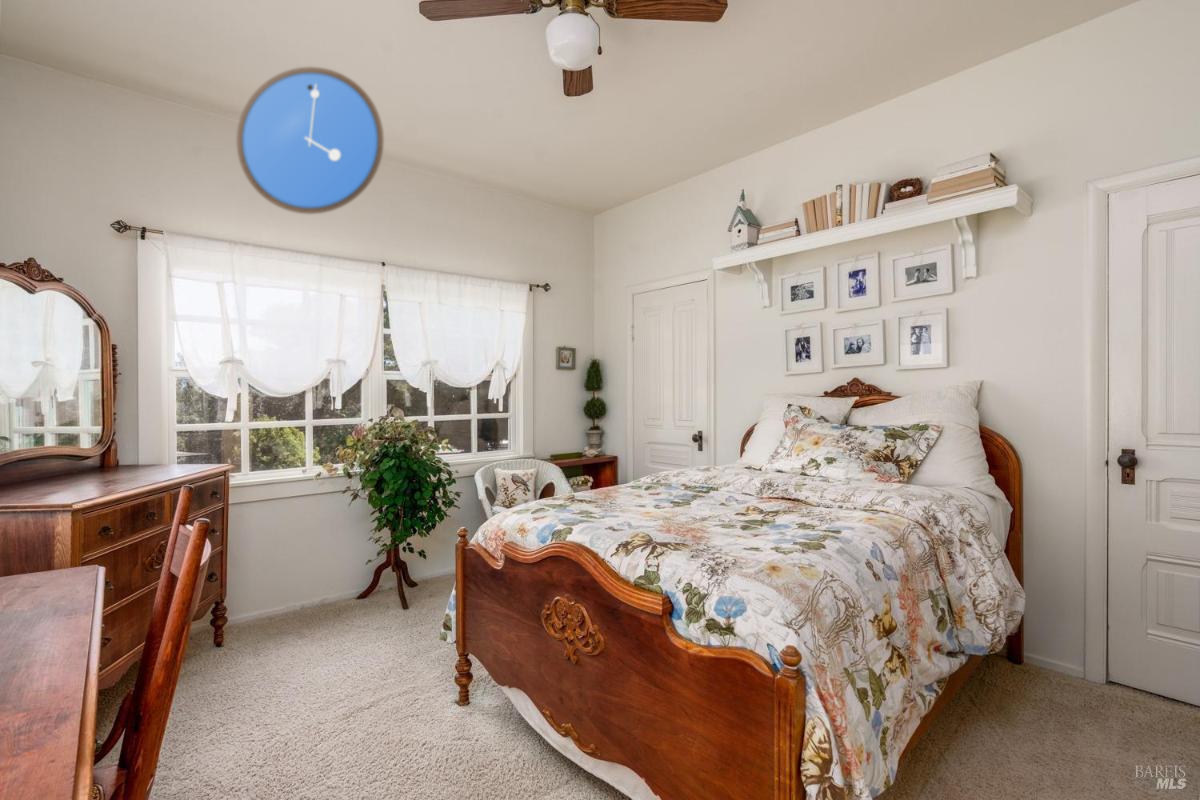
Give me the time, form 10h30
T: 4h01
